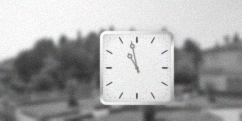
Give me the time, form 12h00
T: 10h58
